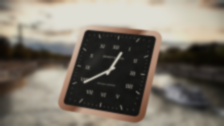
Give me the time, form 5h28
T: 12h39
